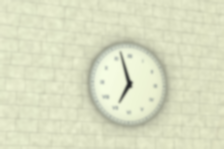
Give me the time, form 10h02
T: 6h57
